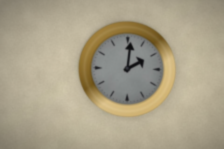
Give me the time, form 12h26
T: 2h01
